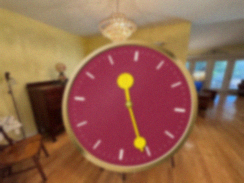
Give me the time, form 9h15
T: 11h26
